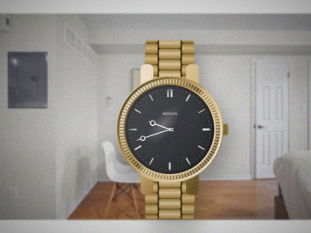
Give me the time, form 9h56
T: 9h42
